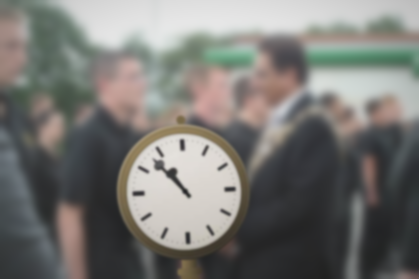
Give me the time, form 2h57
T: 10h53
